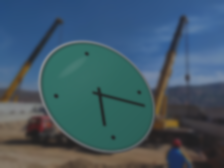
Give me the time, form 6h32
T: 6h18
